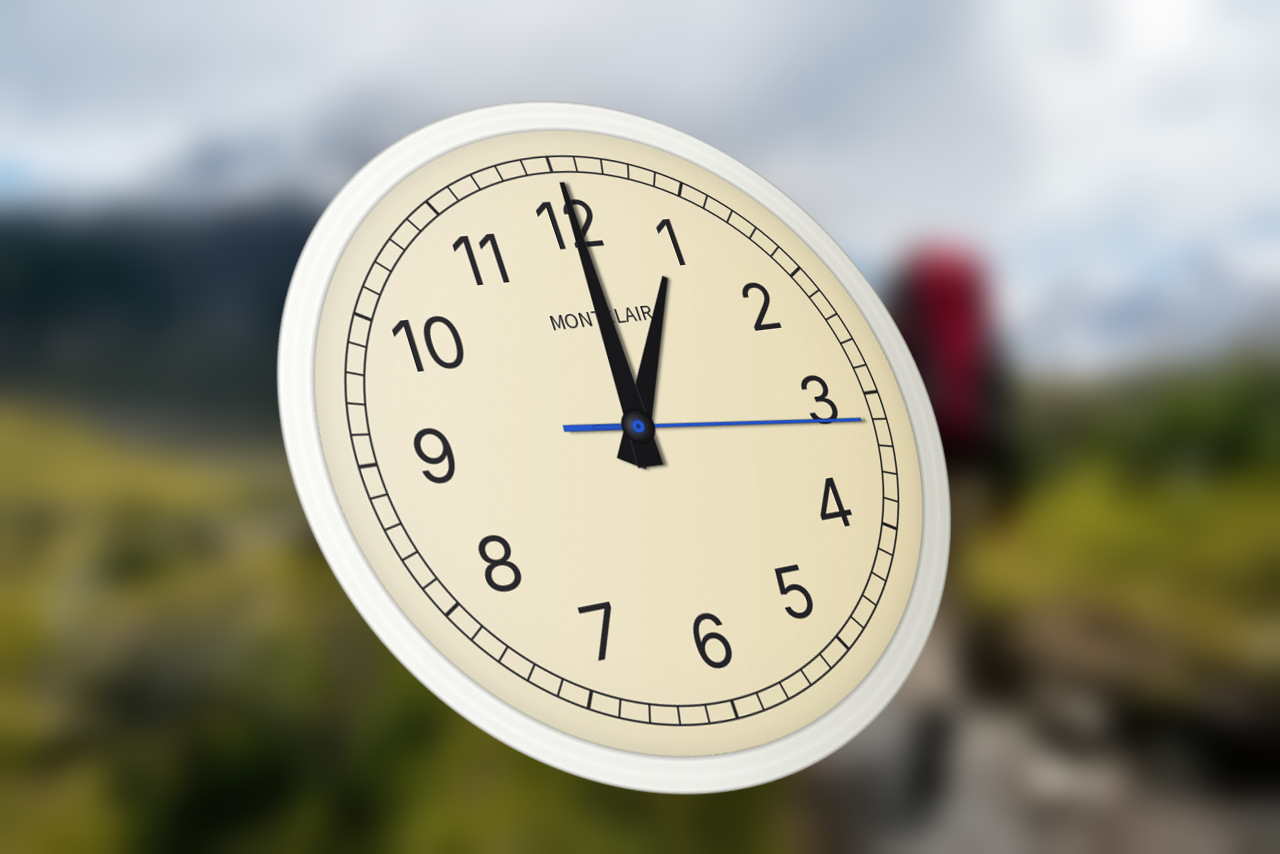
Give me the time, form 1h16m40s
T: 1h00m16s
